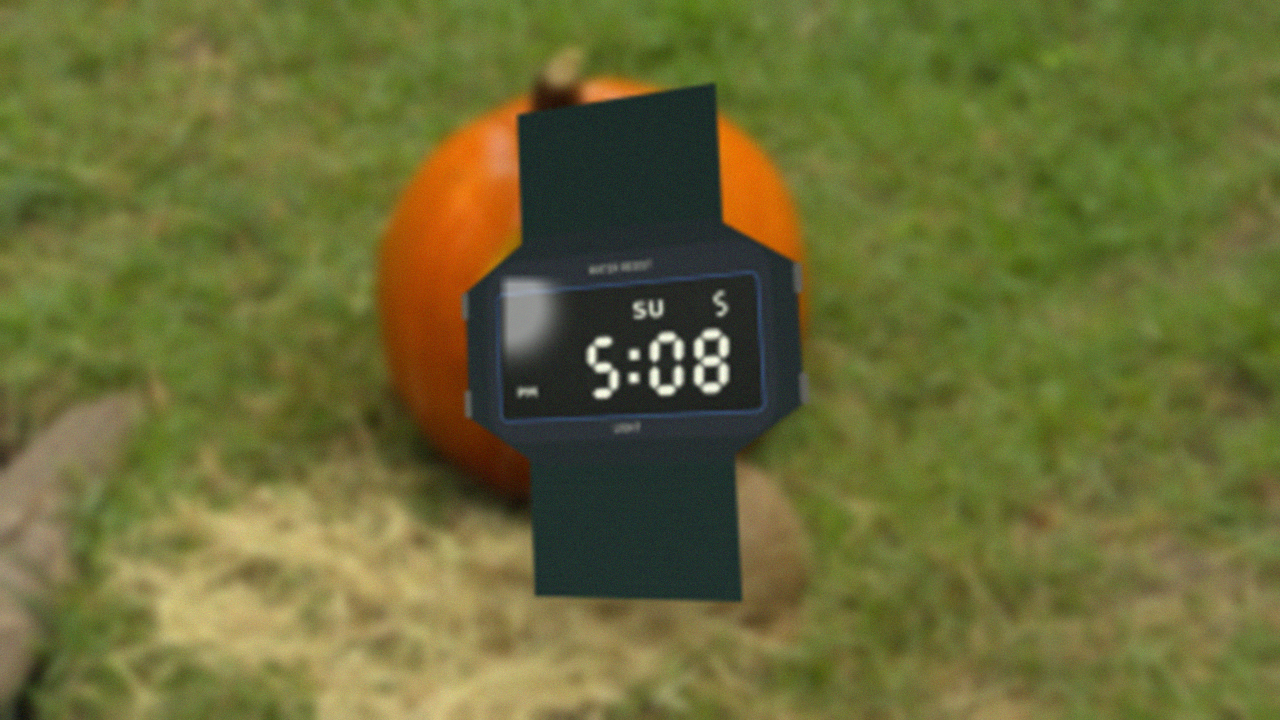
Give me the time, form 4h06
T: 5h08
